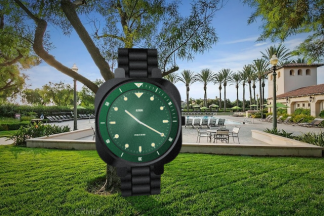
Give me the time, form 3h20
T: 10h20
